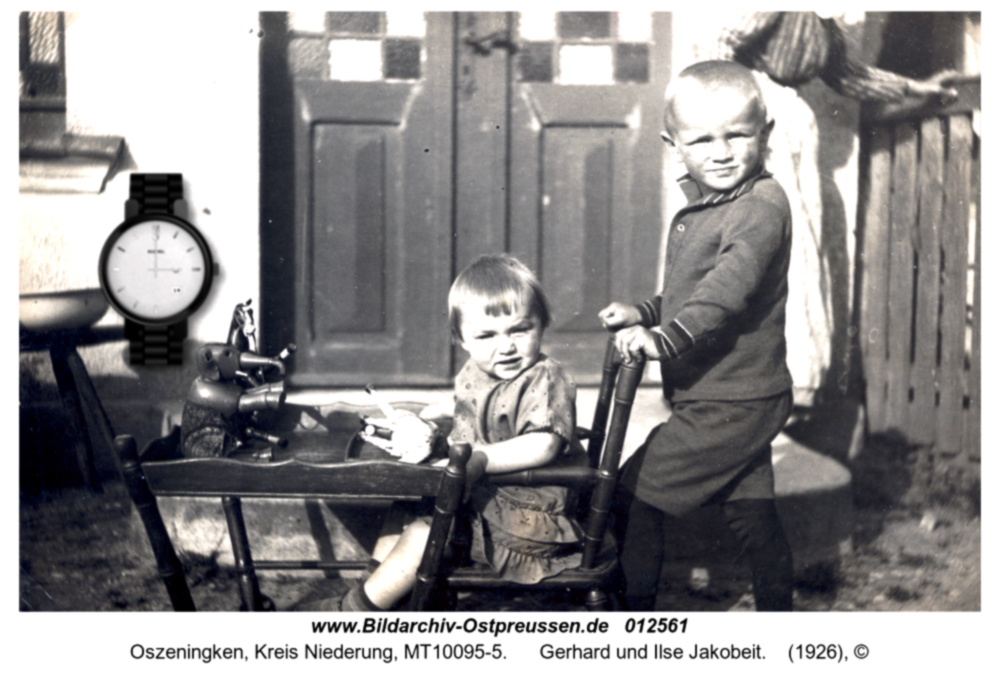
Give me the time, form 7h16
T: 3h00
